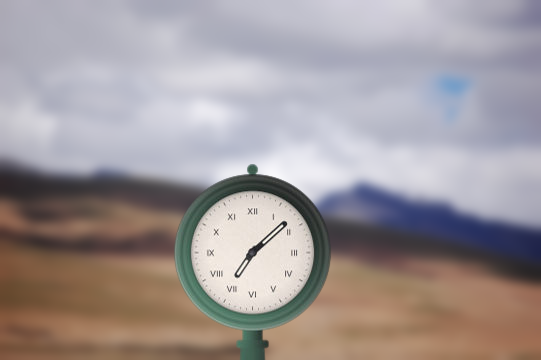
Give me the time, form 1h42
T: 7h08
